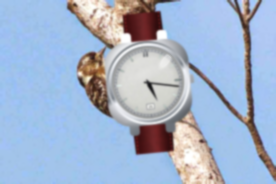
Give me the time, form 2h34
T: 5h17
